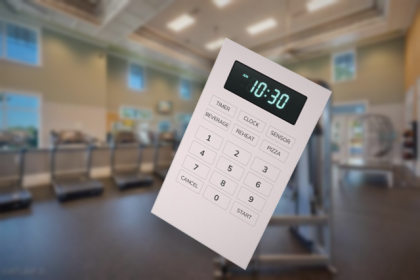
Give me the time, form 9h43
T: 10h30
